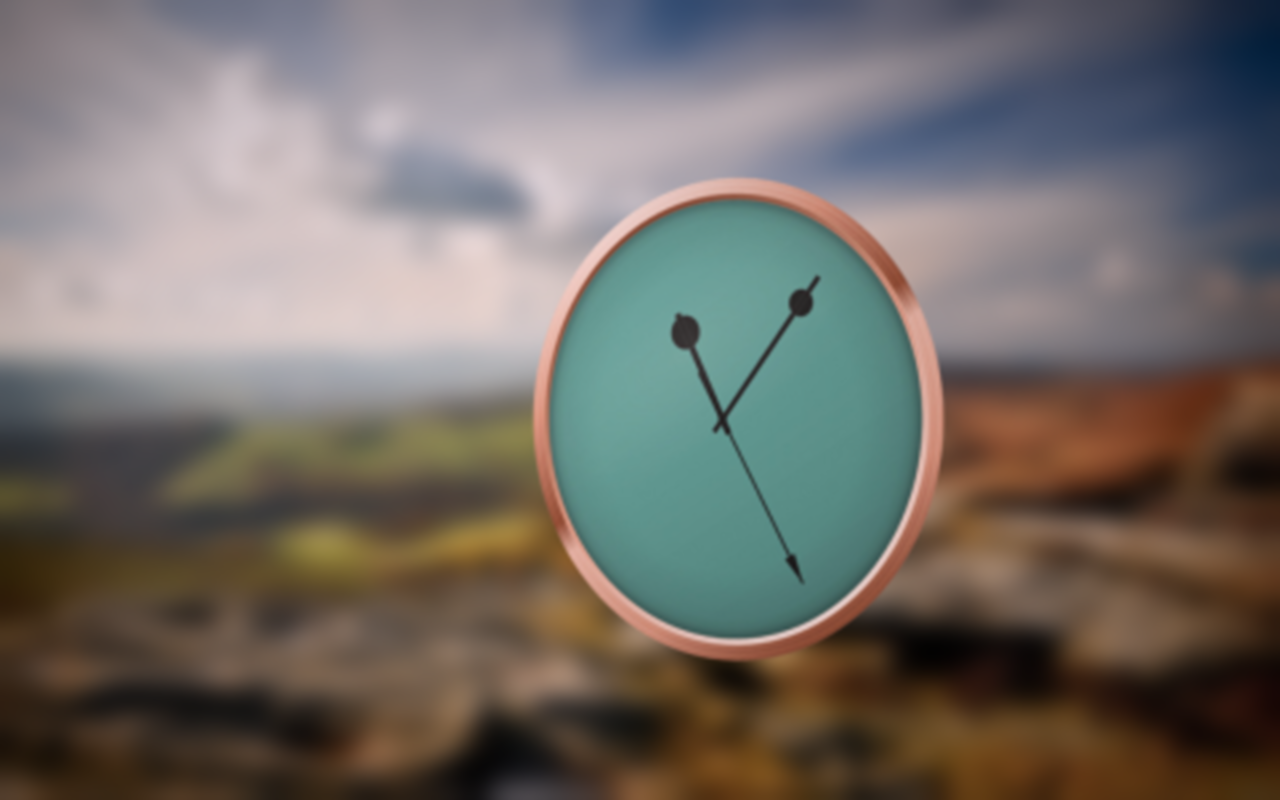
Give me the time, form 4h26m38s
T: 11h06m25s
